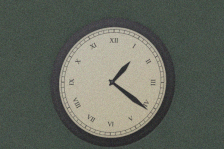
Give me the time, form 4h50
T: 1h21
